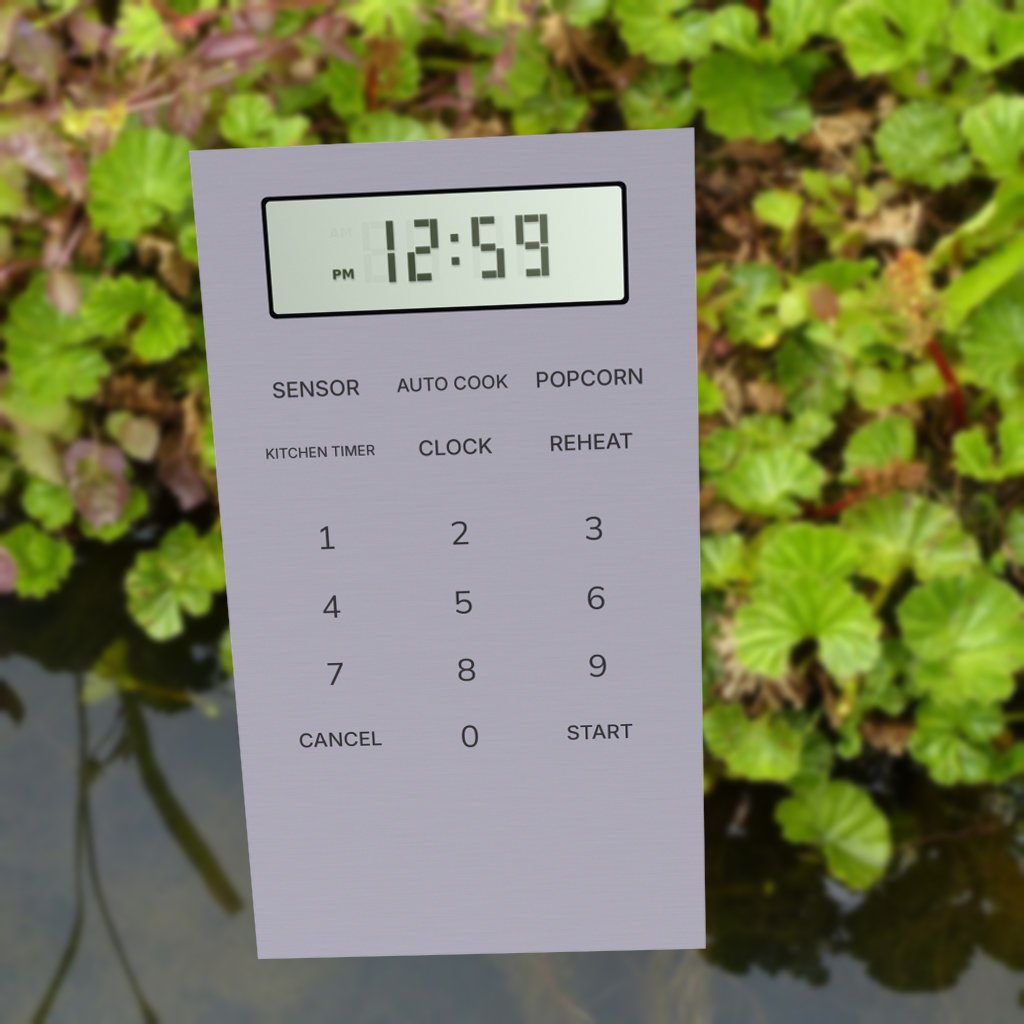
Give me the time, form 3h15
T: 12h59
